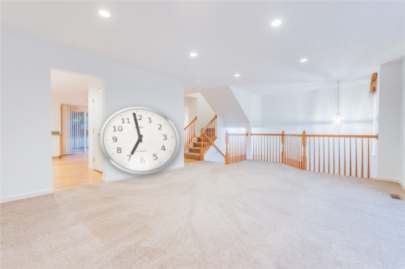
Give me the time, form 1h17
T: 6h59
